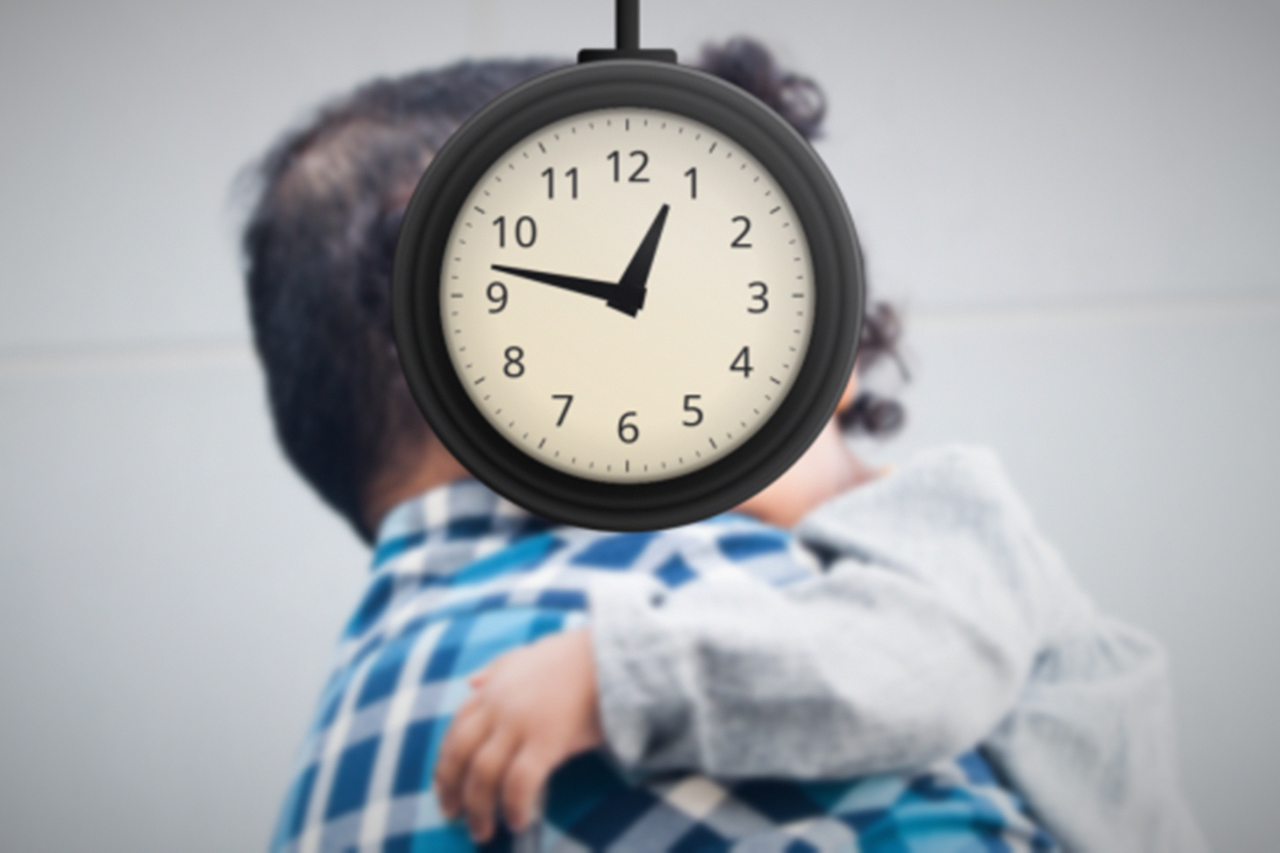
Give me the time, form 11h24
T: 12h47
